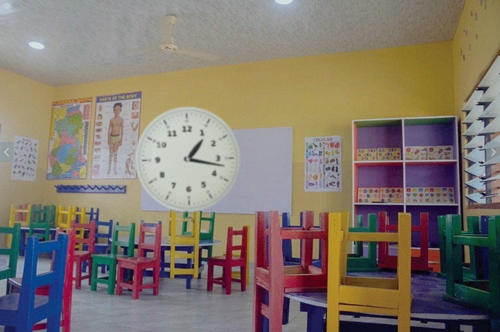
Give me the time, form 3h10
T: 1h17
